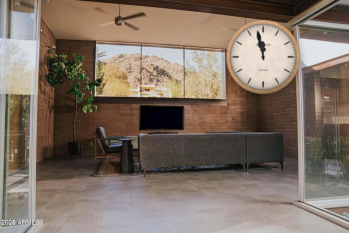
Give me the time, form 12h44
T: 11h58
